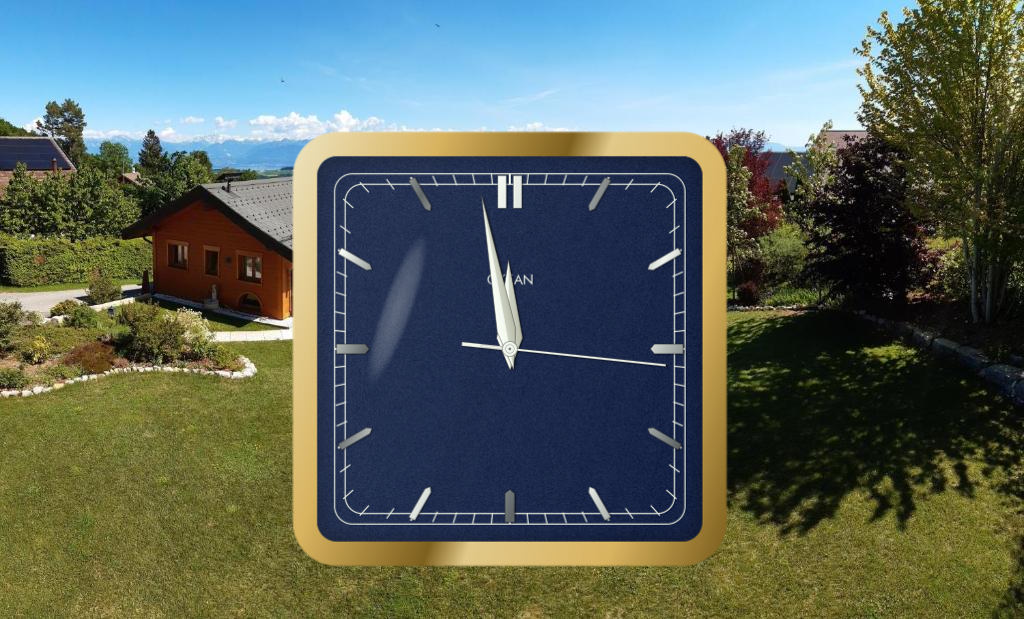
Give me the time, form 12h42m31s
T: 11h58m16s
